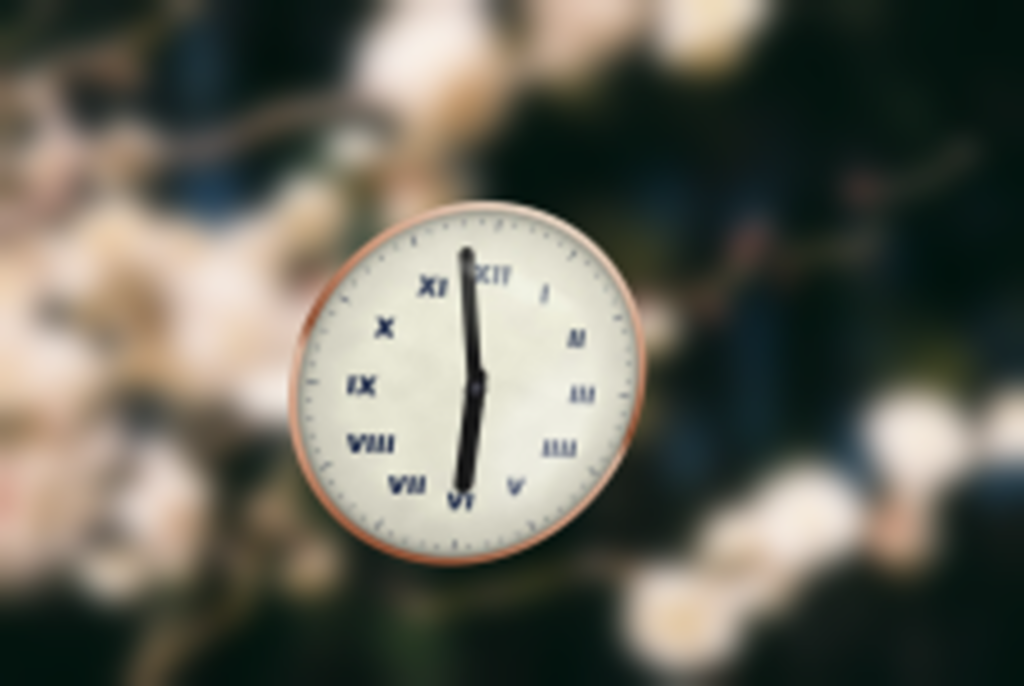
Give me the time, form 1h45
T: 5h58
